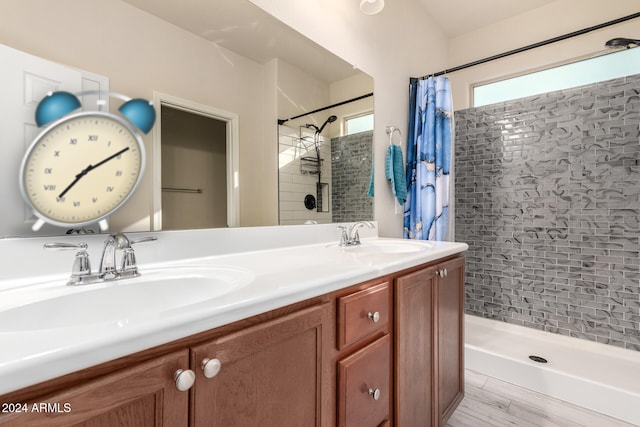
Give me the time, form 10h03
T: 7h09
